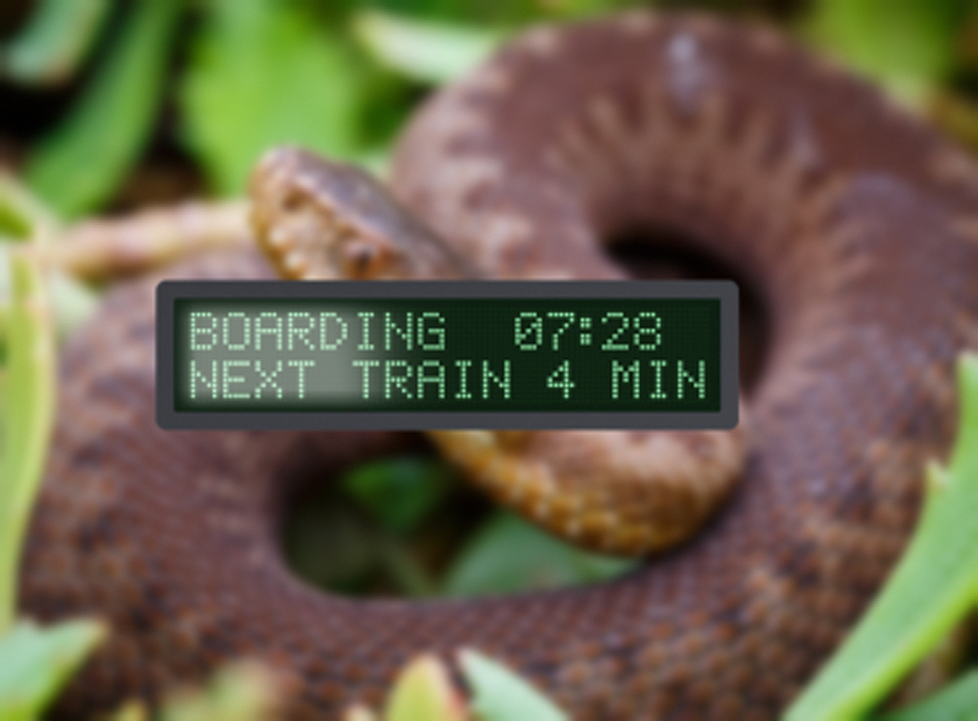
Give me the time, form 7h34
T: 7h28
